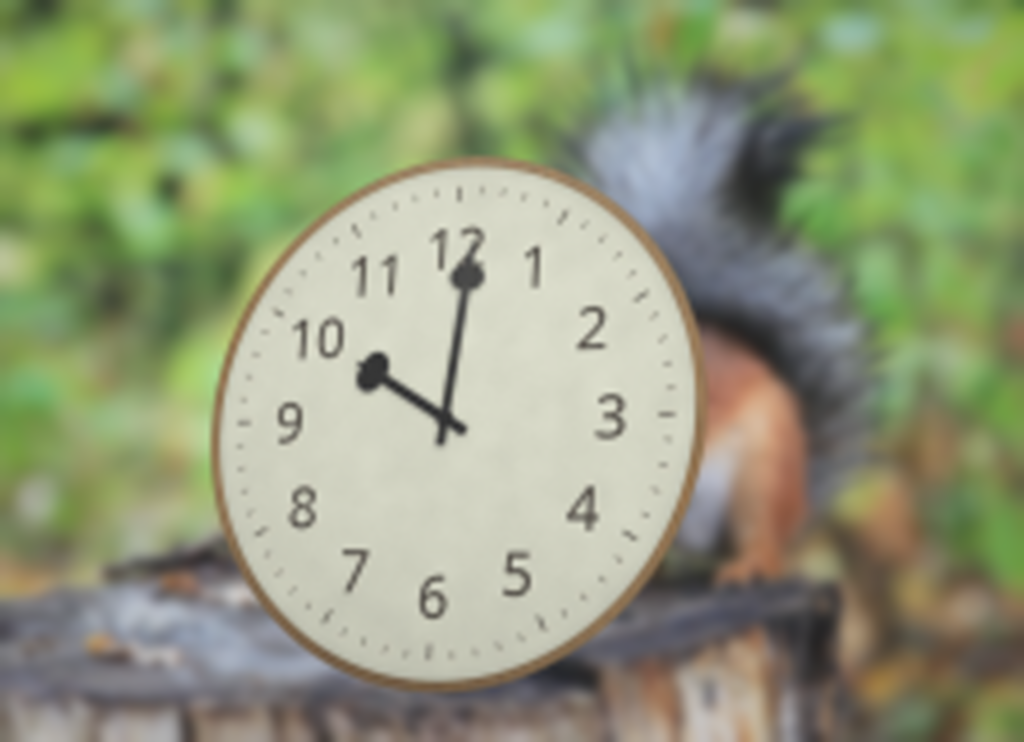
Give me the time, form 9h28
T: 10h01
